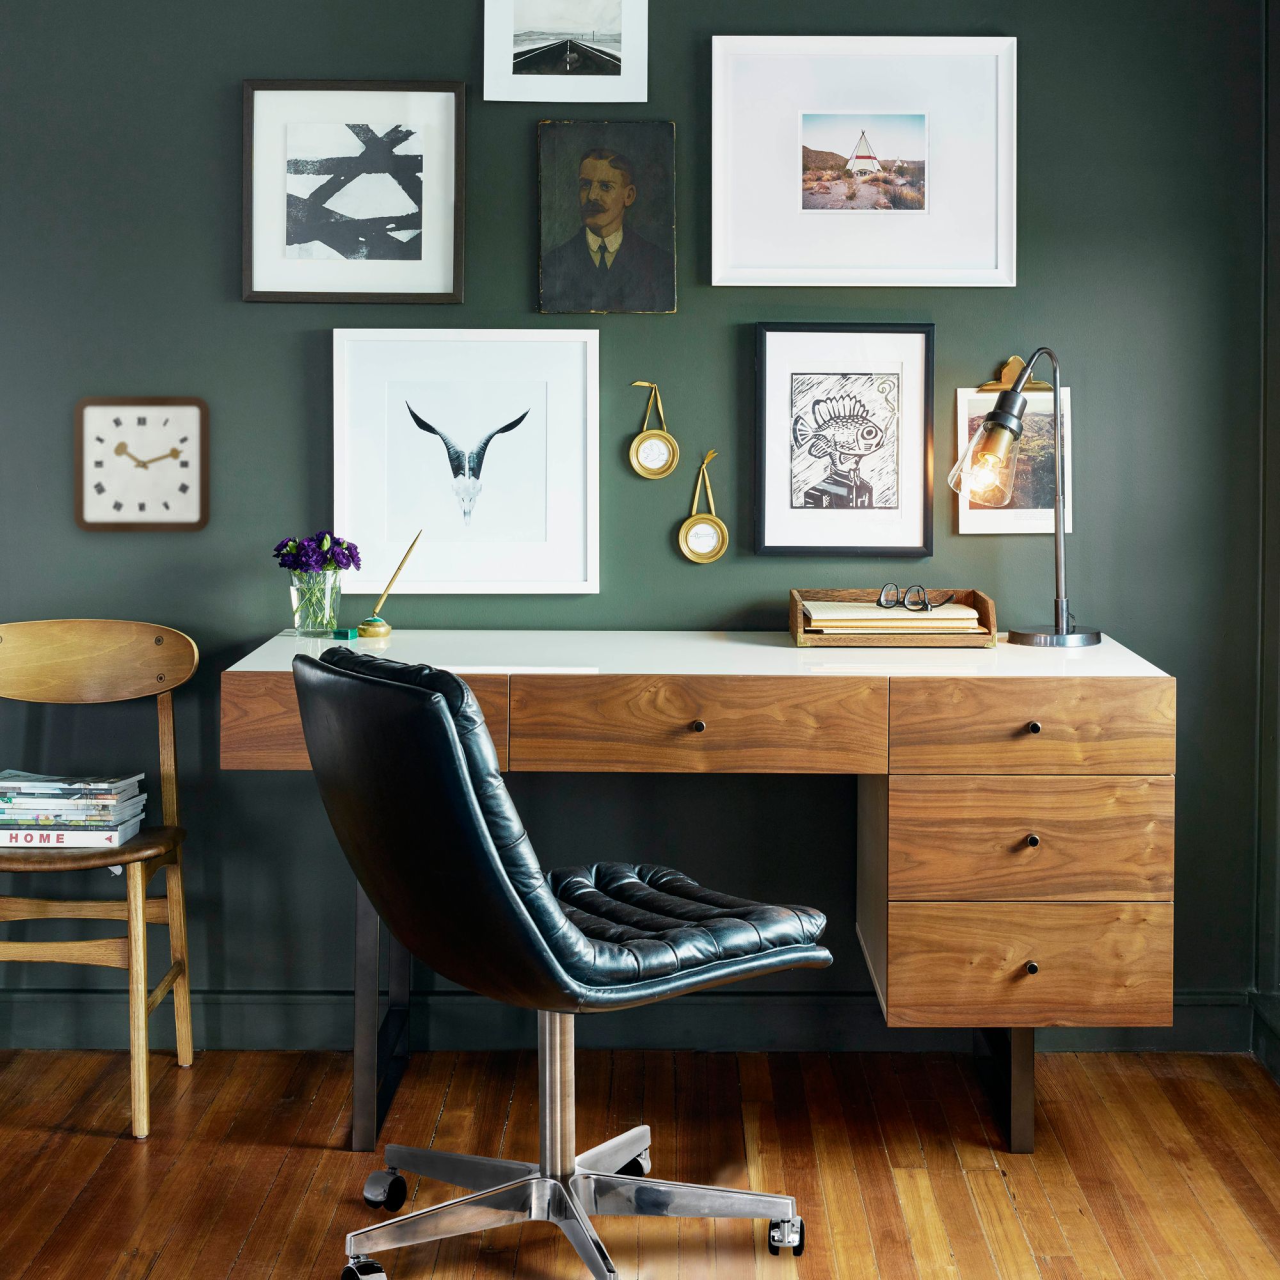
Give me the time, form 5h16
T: 10h12
